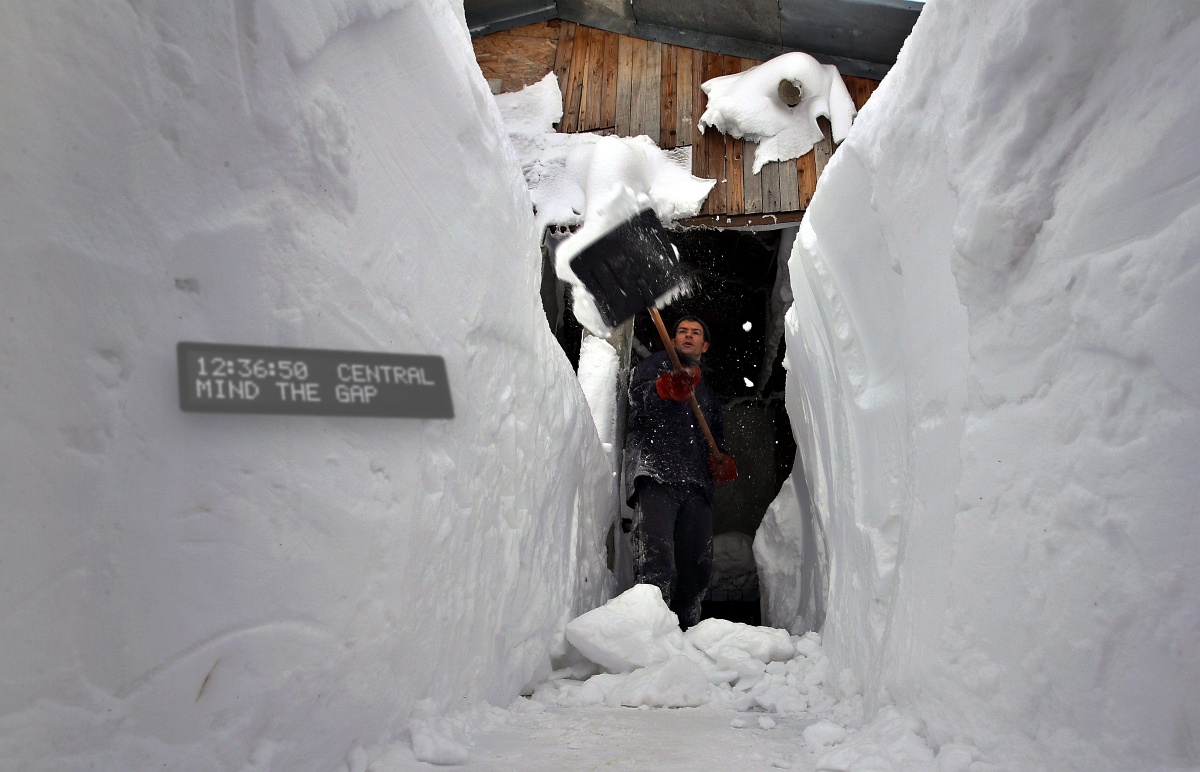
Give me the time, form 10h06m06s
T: 12h36m50s
